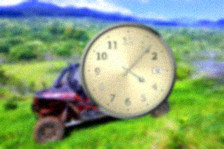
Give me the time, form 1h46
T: 4h07
